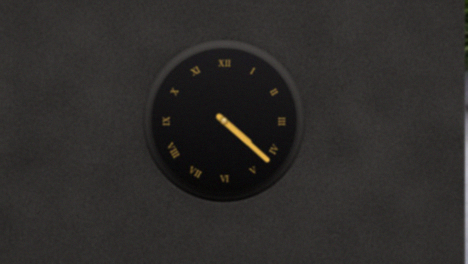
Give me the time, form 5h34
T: 4h22
